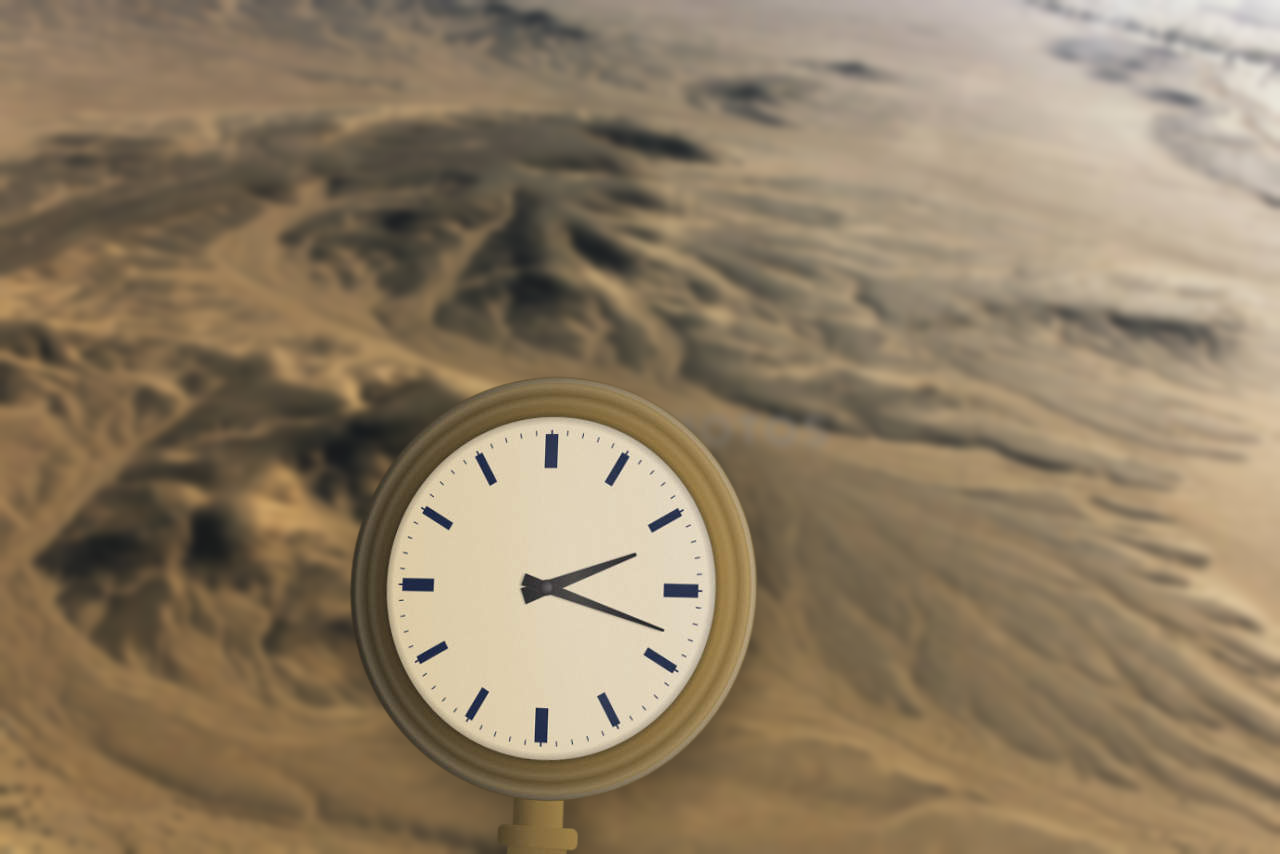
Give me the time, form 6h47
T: 2h18
